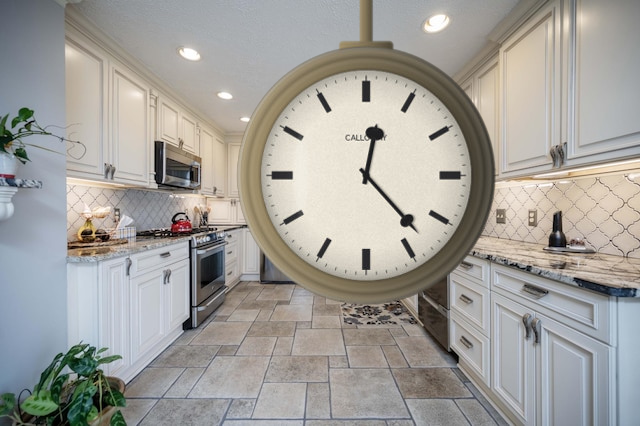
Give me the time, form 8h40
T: 12h23
